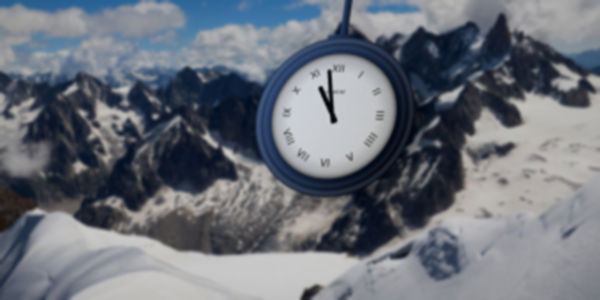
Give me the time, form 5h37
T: 10h58
